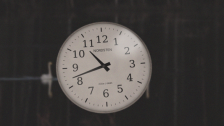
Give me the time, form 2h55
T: 10h42
